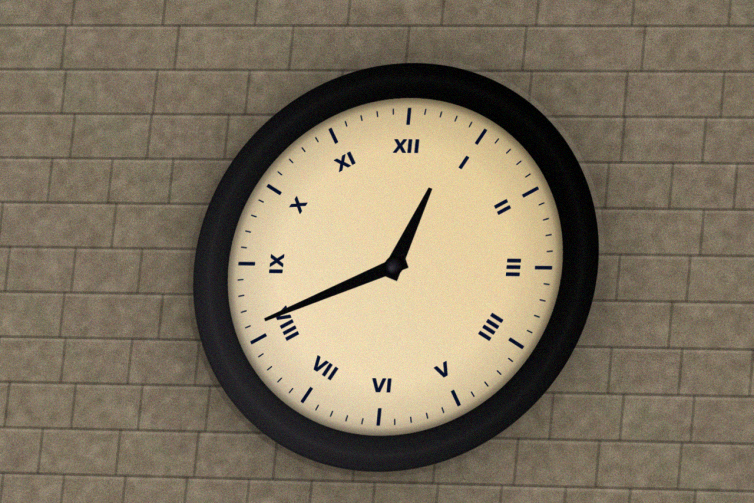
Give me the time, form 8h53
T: 12h41
